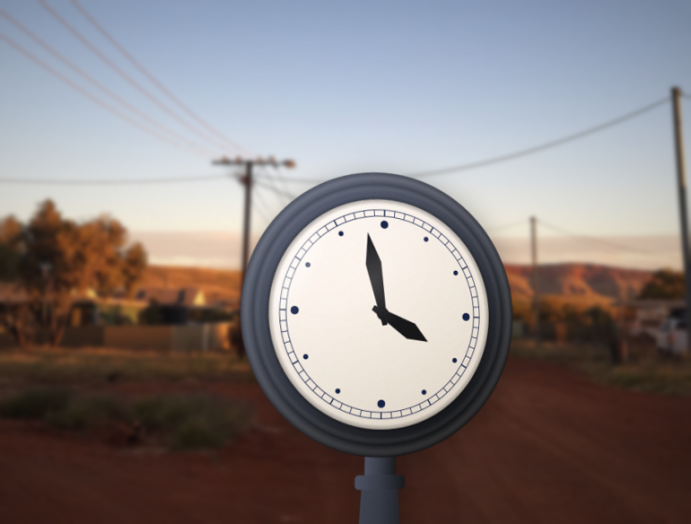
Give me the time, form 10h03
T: 3h58
